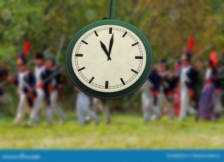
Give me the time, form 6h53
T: 11h01
